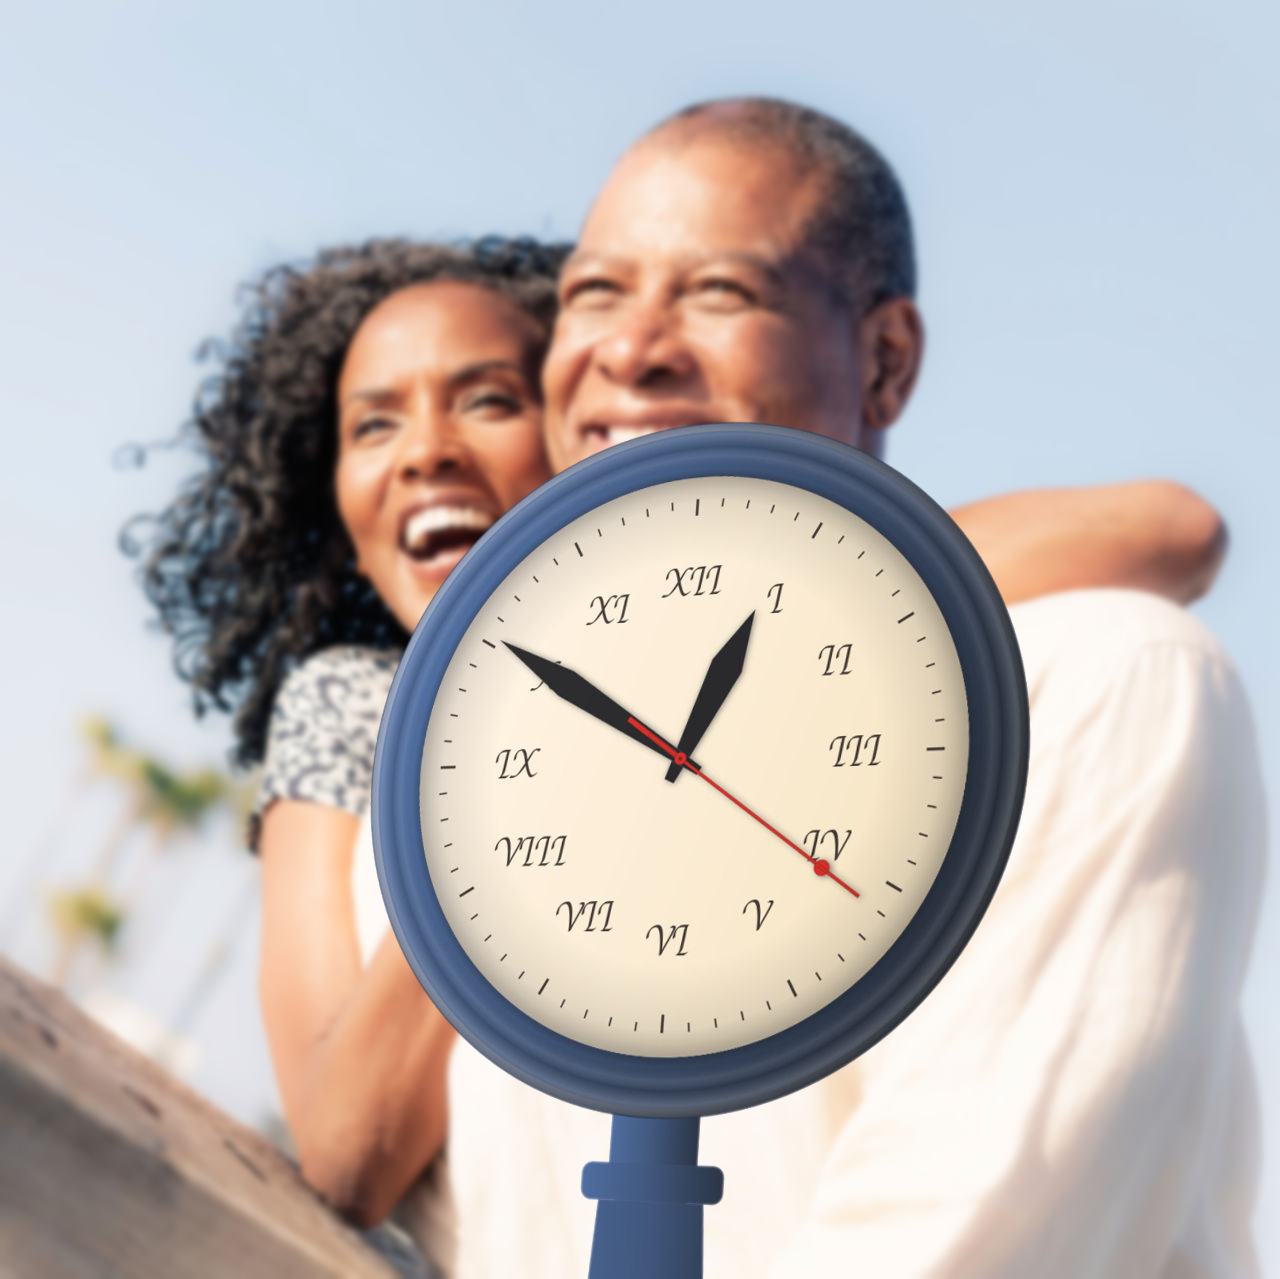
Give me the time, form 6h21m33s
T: 12h50m21s
